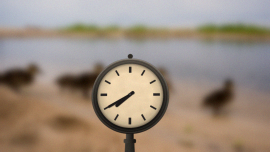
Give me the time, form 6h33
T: 7h40
